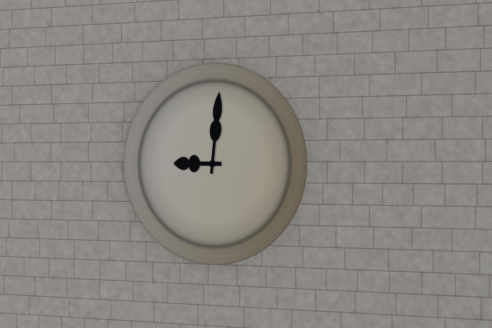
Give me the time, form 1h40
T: 9h01
